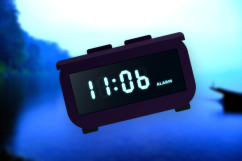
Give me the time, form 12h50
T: 11h06
